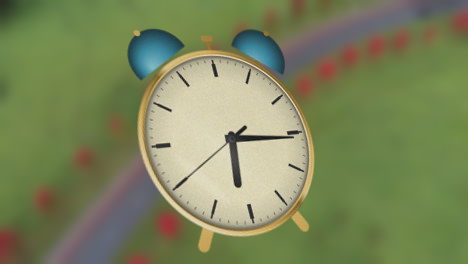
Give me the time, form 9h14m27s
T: 6h15m40s
